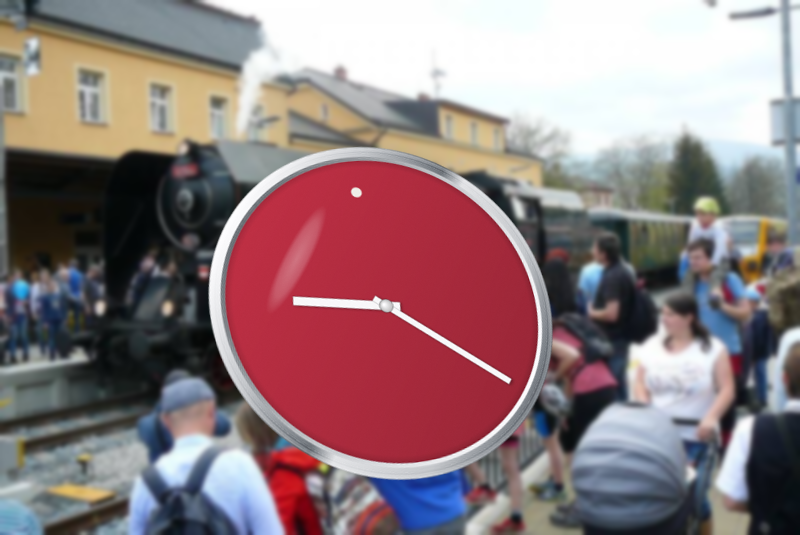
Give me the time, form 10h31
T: 9h22
